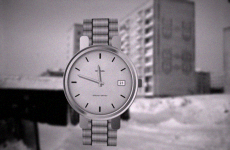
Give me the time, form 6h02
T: 11h48
